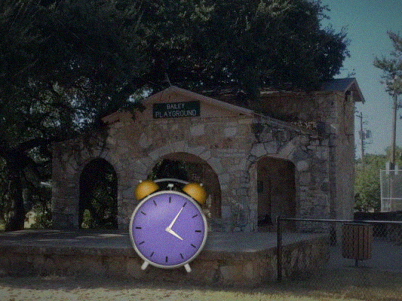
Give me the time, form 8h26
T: 4h05
